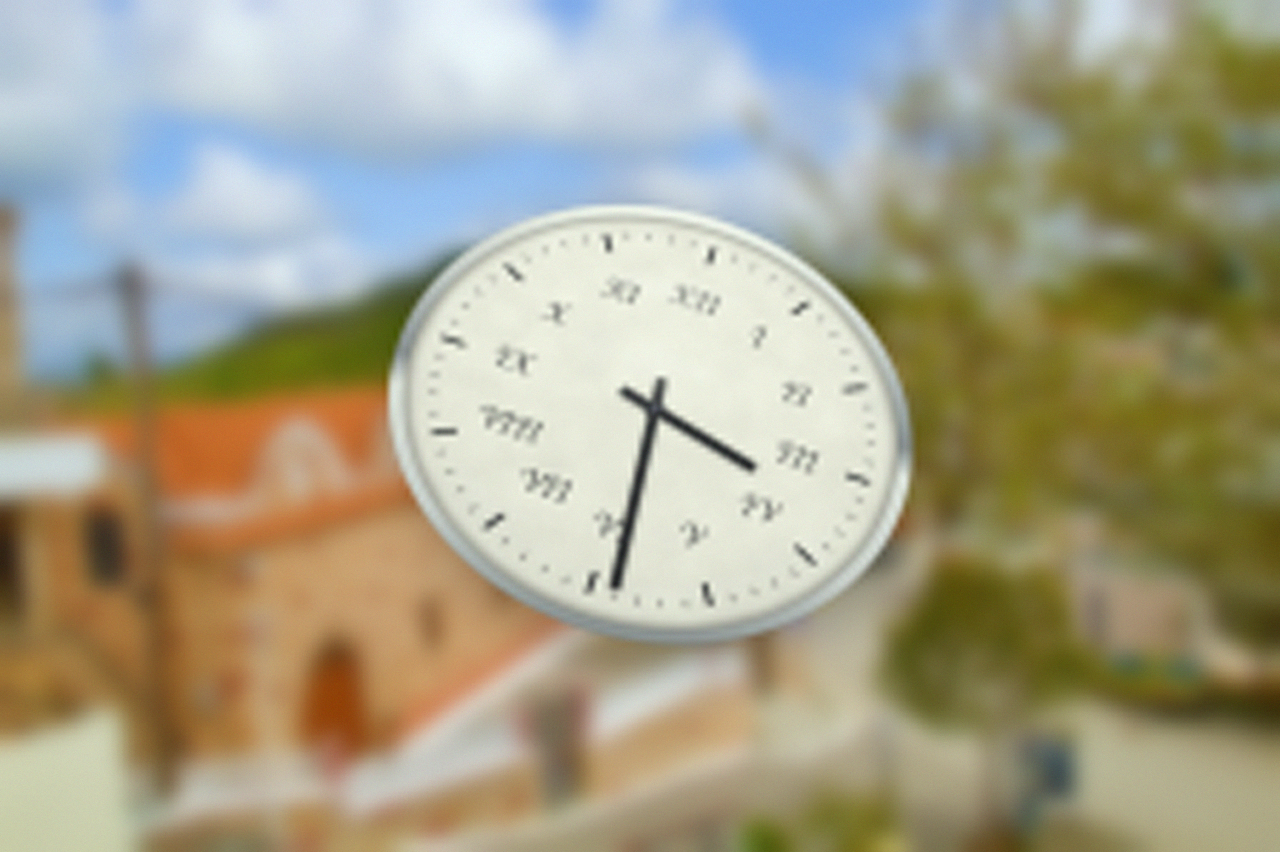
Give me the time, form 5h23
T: 3h29
